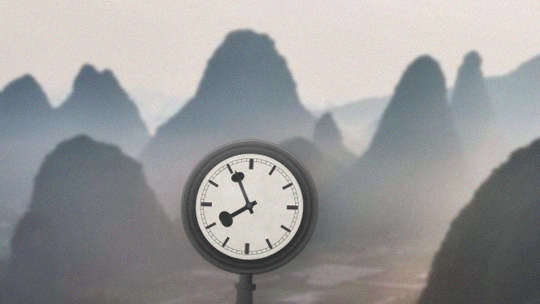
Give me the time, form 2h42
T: 7h56
